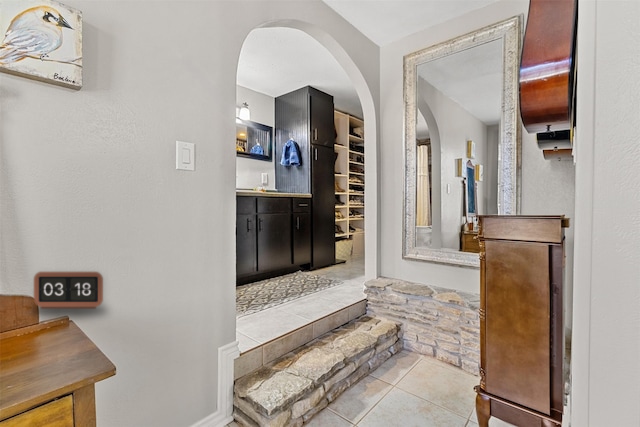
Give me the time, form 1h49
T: 3h18
